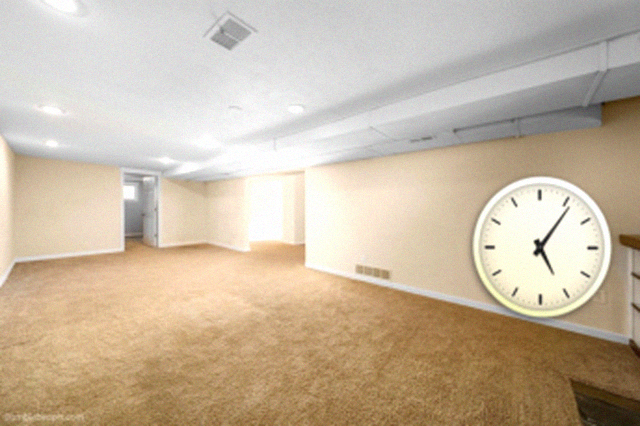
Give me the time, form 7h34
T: 5h06
